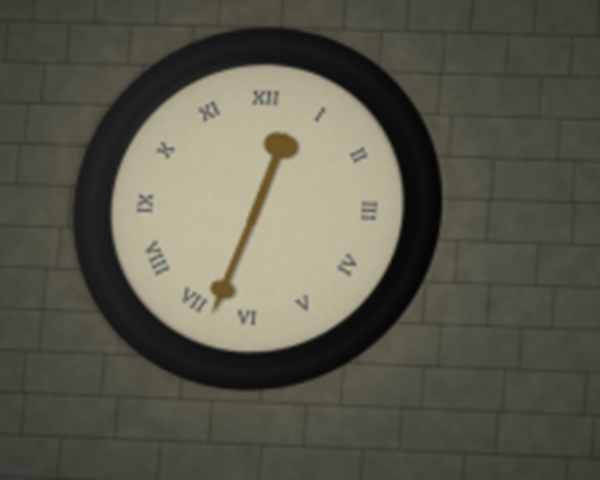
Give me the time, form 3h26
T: 12h33
